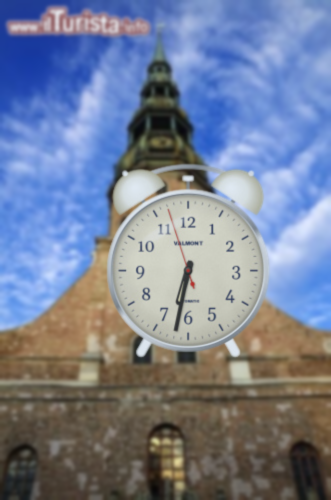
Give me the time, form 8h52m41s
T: 6h31m57s
